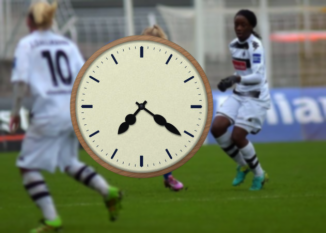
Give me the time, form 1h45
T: 7h21
